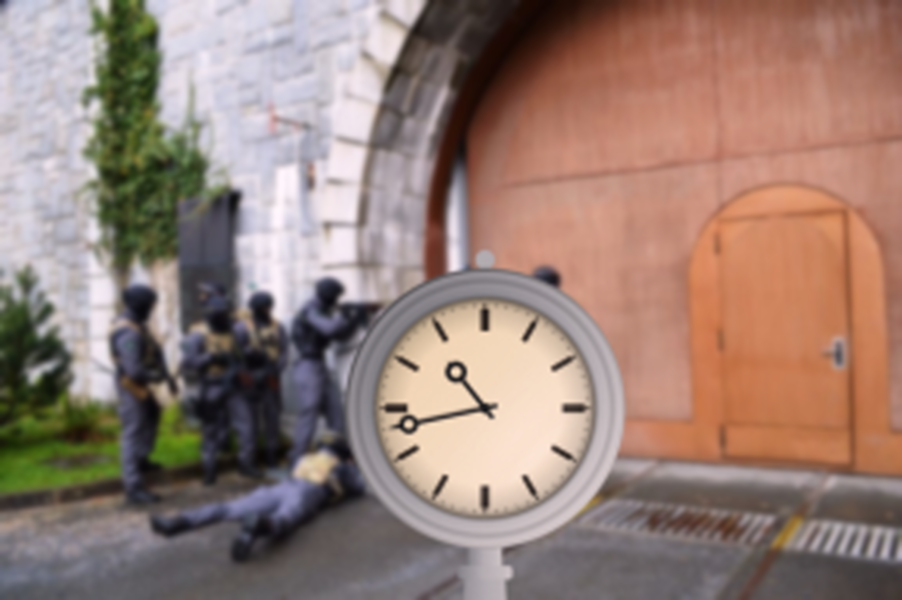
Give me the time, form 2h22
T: 10h43
